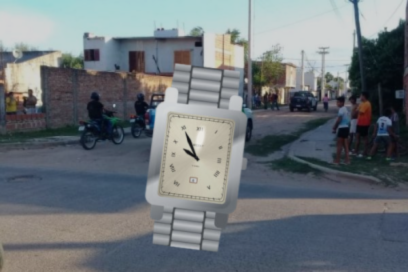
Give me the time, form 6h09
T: 9h55
